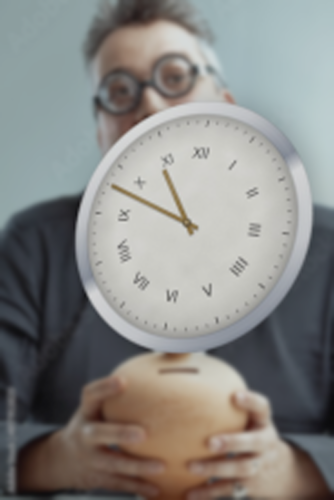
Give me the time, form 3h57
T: 10h48
